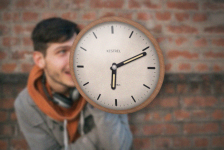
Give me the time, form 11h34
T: 6h11
